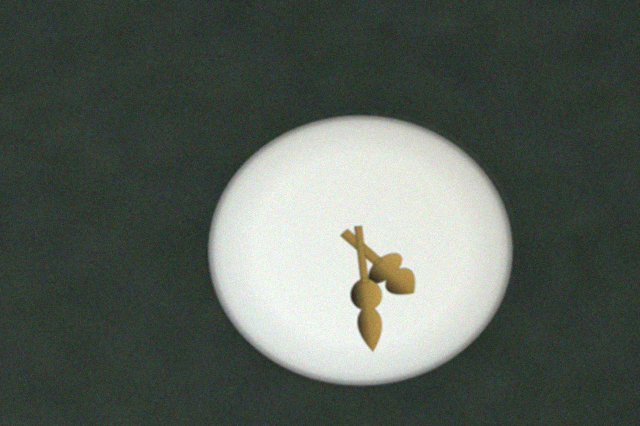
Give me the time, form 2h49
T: 4h29
